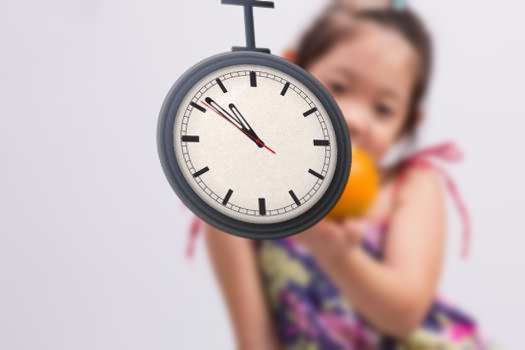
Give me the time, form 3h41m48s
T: 10h51m51s
